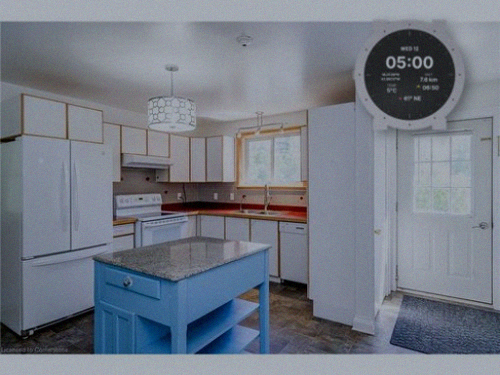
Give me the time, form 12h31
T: 5h00
